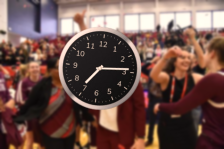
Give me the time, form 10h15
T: 7h14
